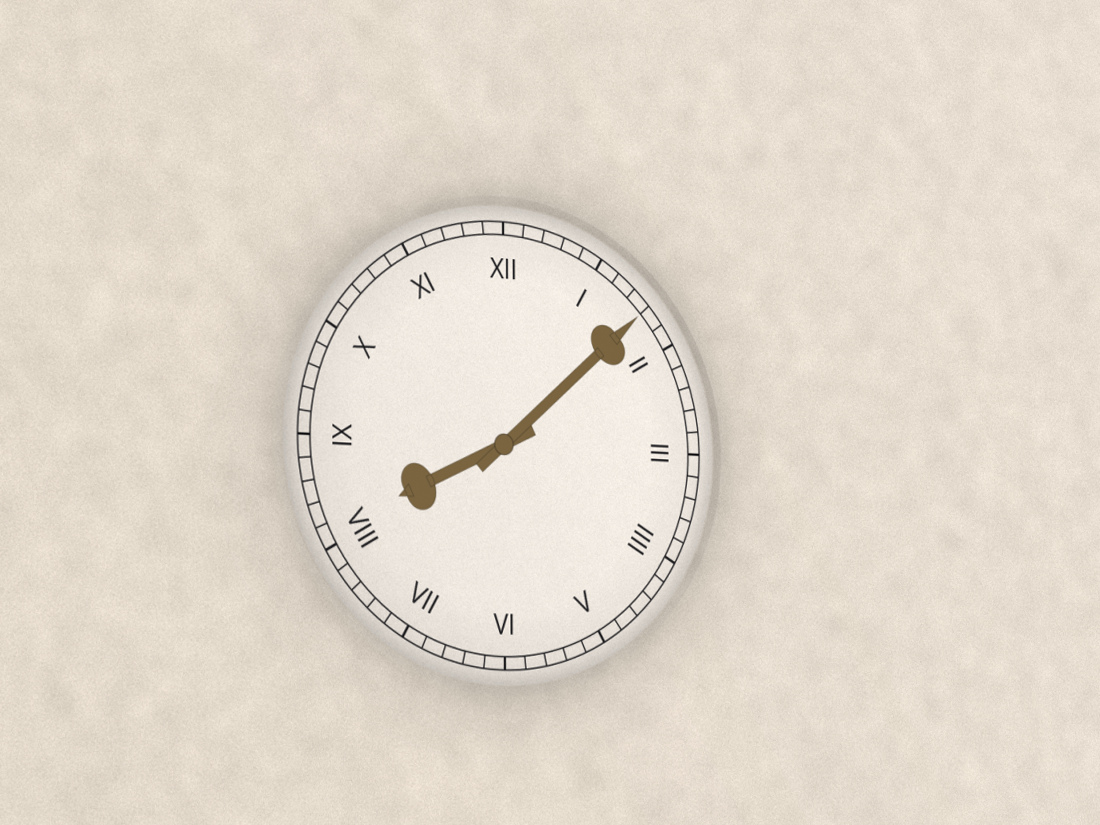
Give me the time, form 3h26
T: 8h08
